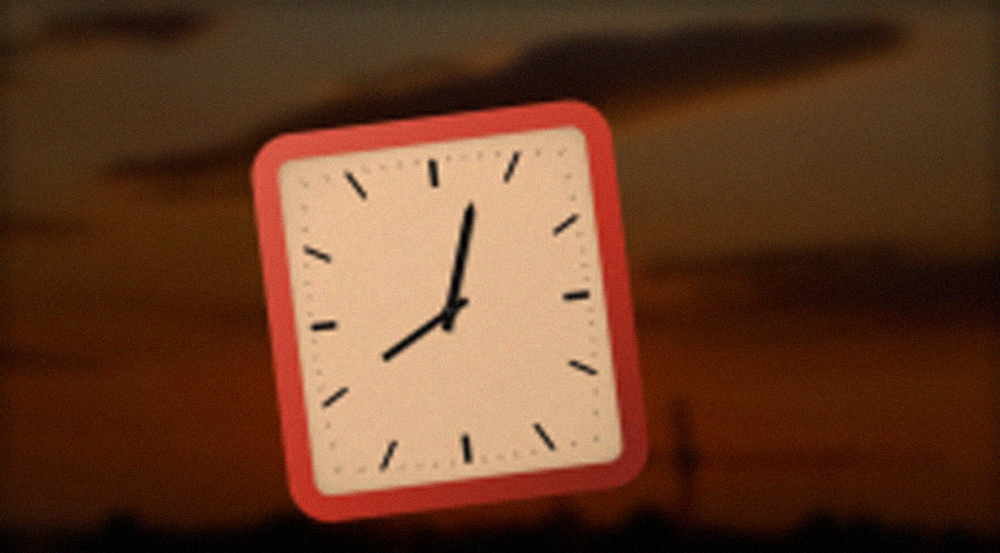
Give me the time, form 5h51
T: 8h03
